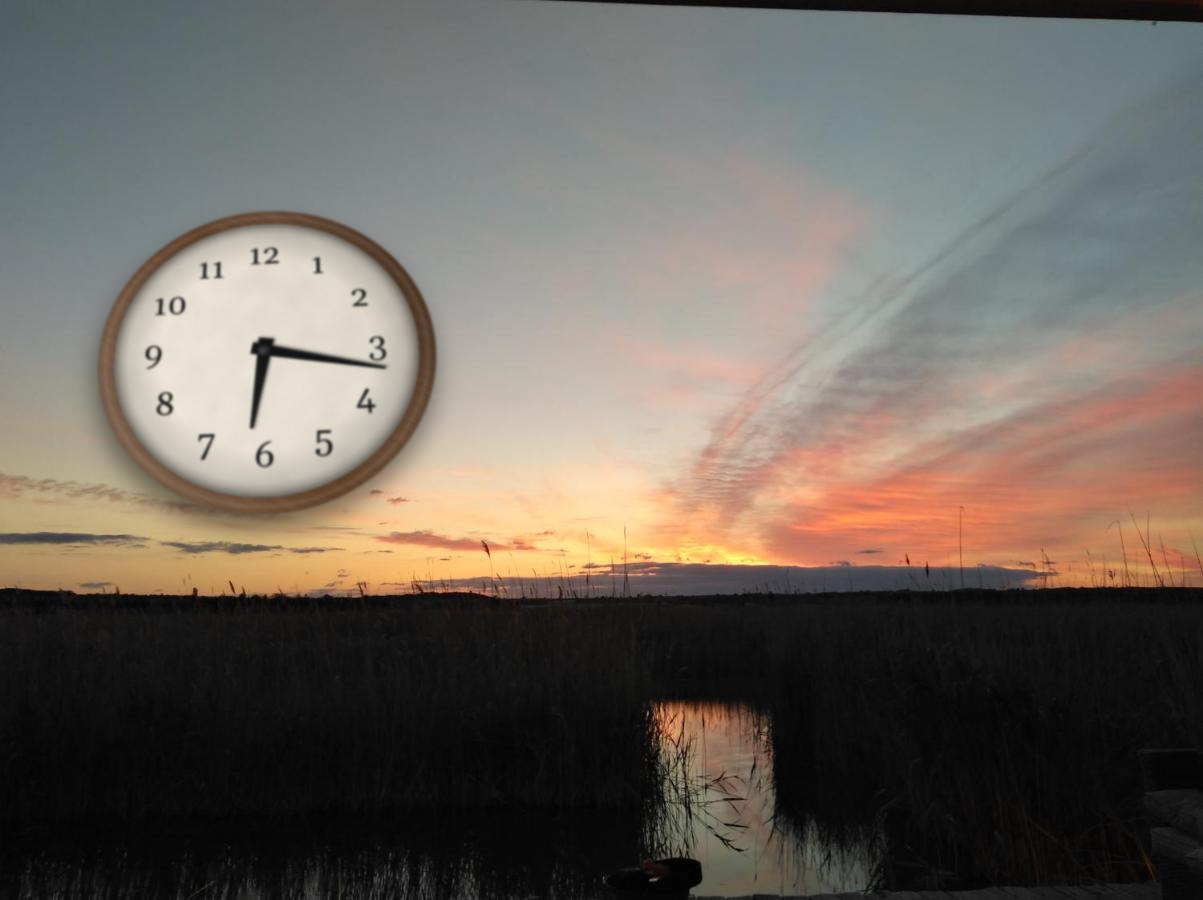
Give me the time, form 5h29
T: 6h17
